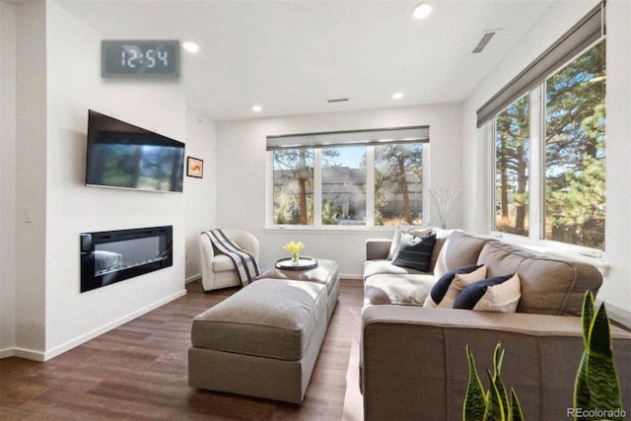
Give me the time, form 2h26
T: 12h54
